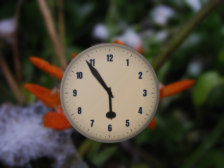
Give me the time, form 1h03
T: 5h54
